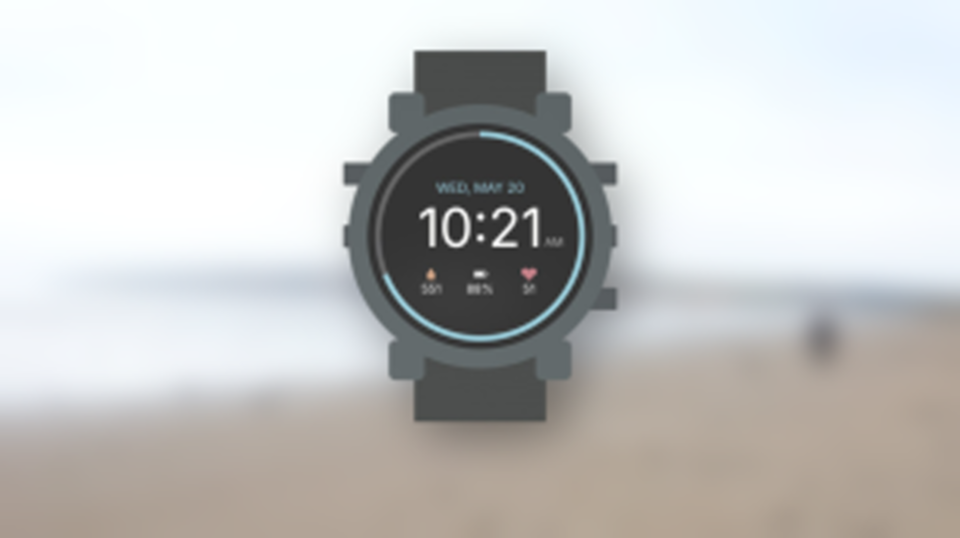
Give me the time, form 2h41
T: 10h21
